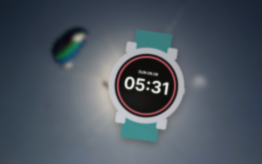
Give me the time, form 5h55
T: 5h31
